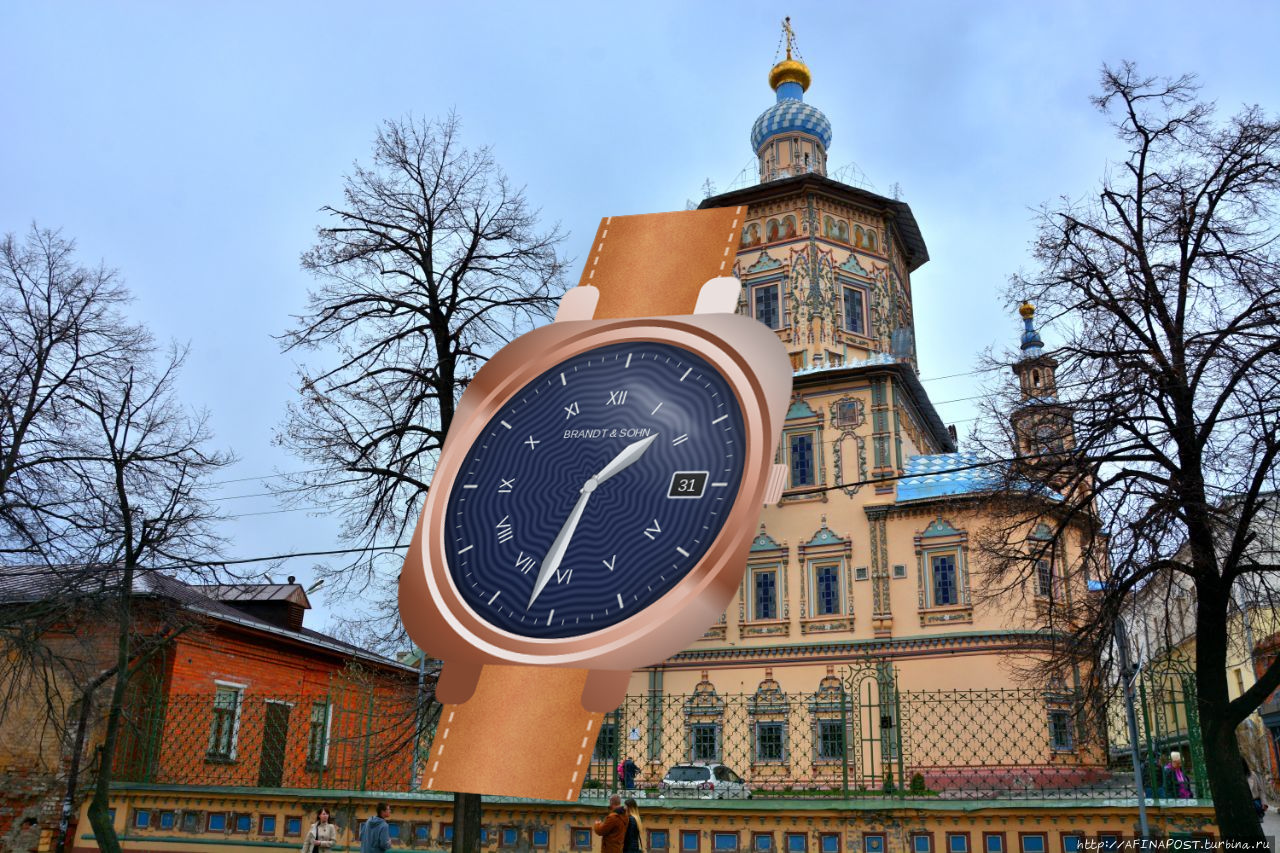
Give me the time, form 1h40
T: 1h32
